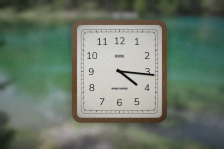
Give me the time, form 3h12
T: 4h16
